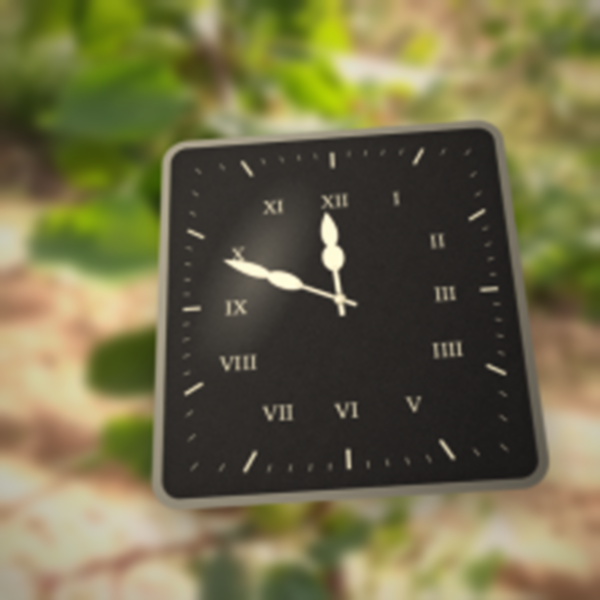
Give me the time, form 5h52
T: 11h49
